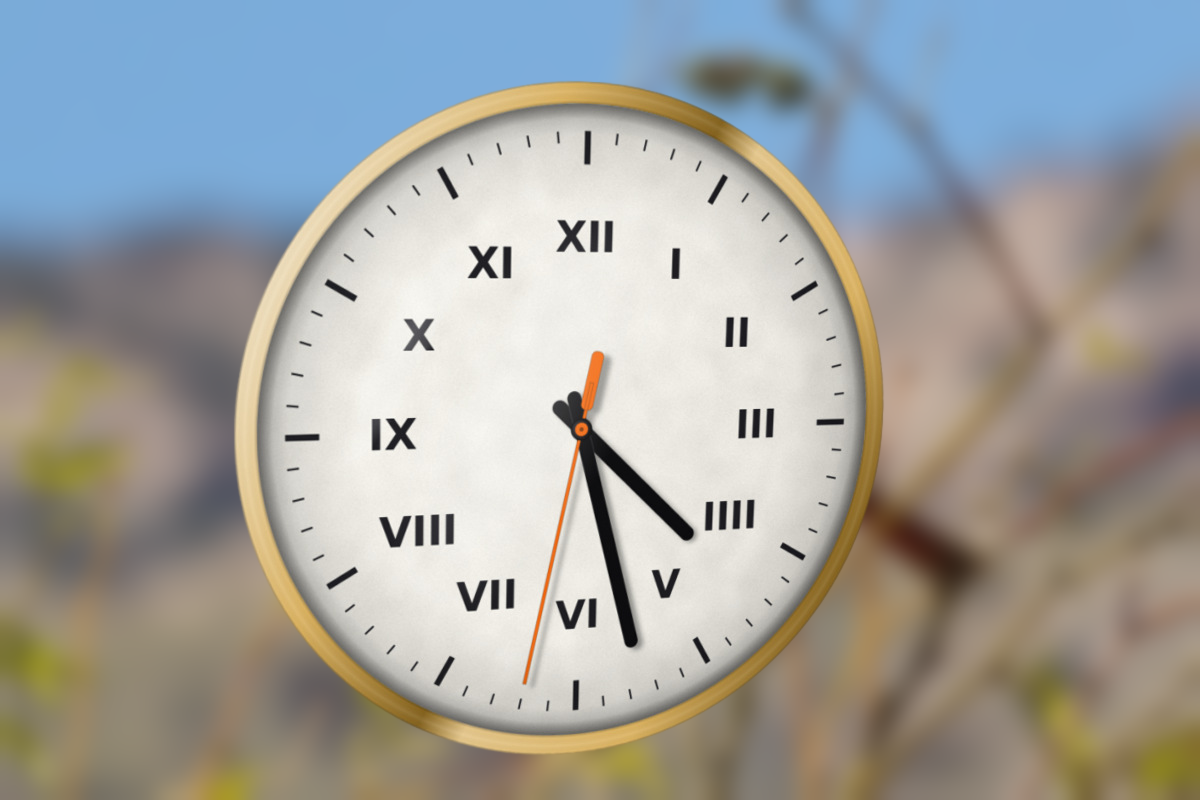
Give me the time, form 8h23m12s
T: 4h27m32s
